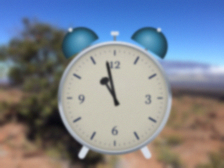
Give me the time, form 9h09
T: 10h58
